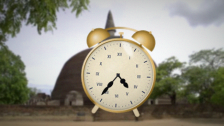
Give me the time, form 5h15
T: 4h36
